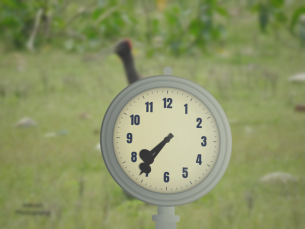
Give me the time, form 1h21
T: 7h36
